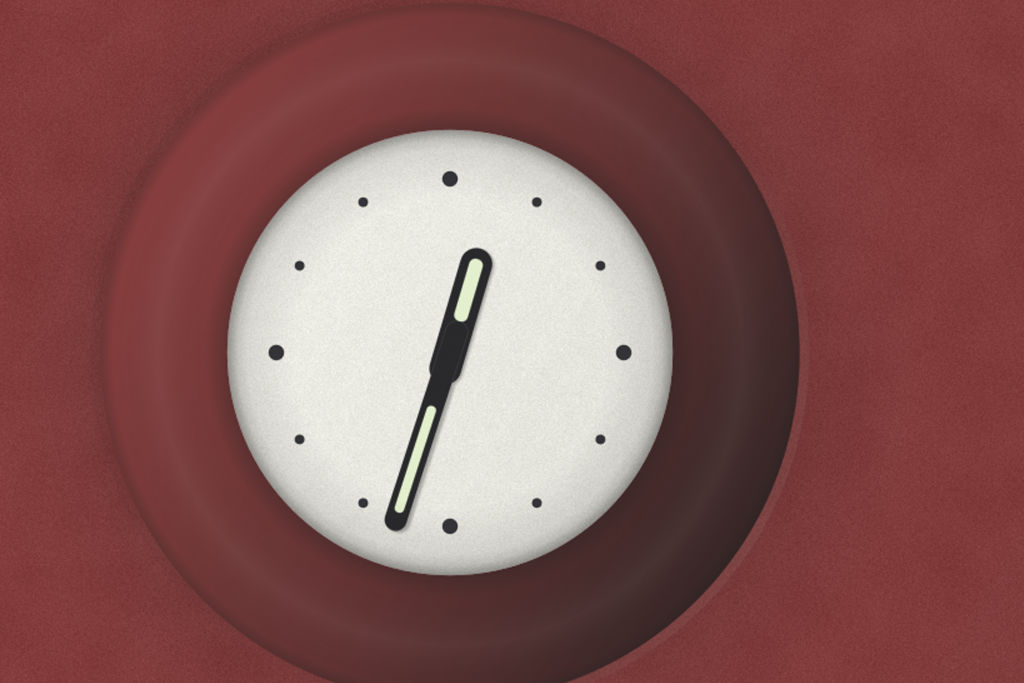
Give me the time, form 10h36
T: 12h33
